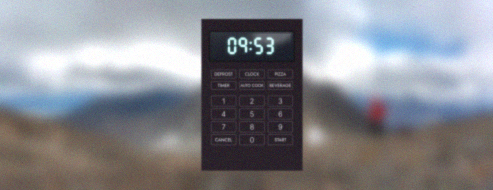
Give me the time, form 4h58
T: 9h53
